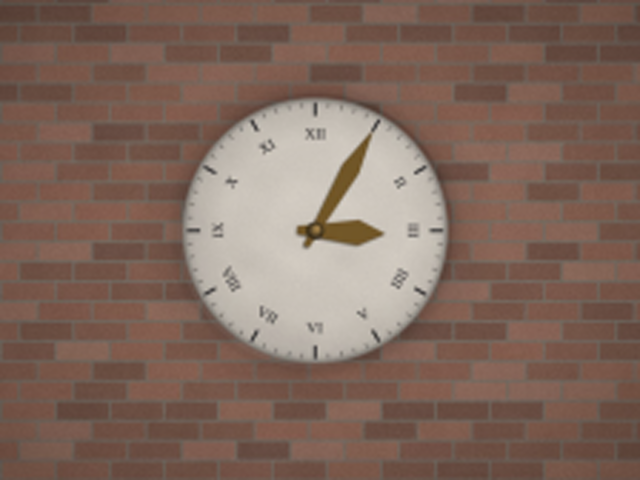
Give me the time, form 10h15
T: 3h05
